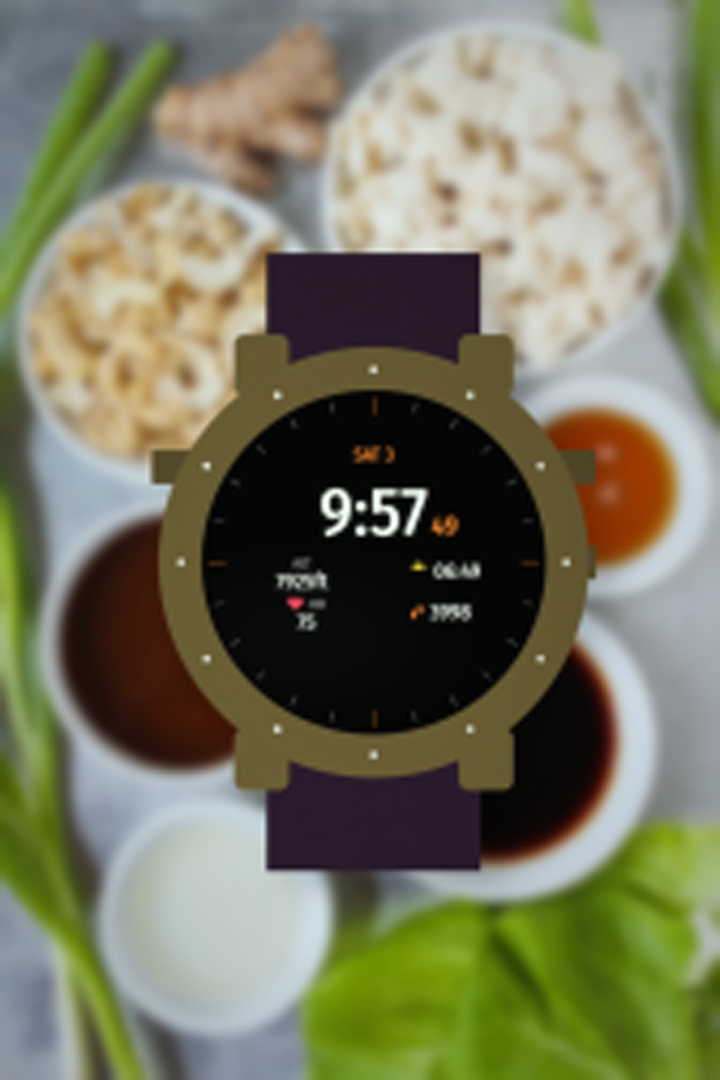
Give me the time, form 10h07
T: 9h57
